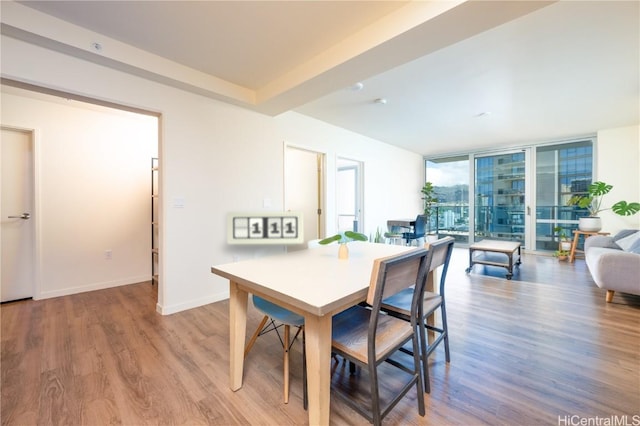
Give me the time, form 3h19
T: 1h11
